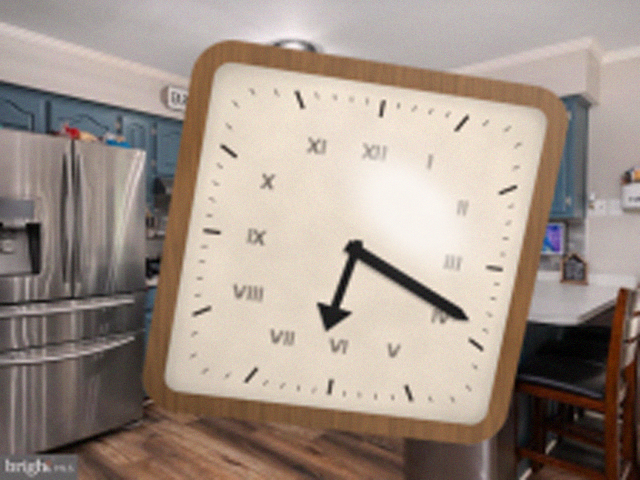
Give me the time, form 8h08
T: 6h19
